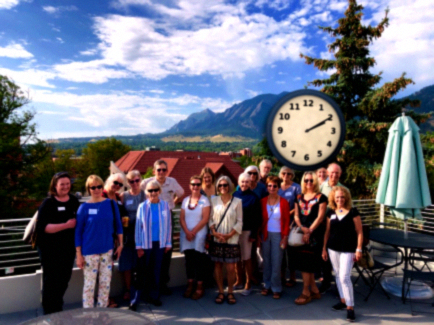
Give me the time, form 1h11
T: 2h10
